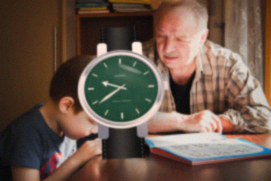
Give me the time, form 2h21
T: 9h39
